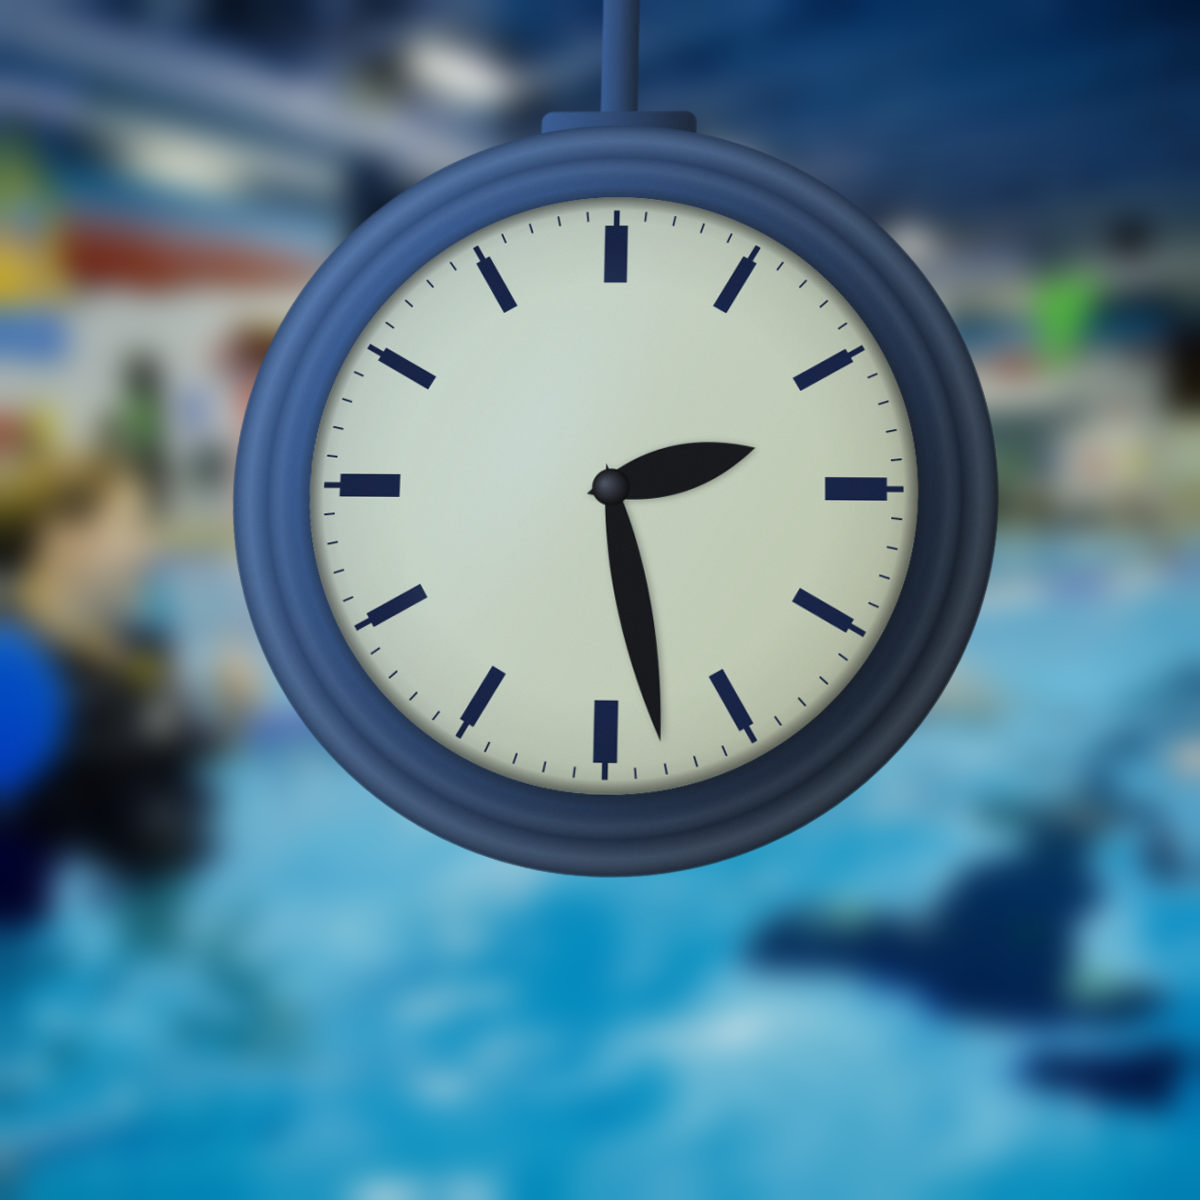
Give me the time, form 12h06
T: 2h28
